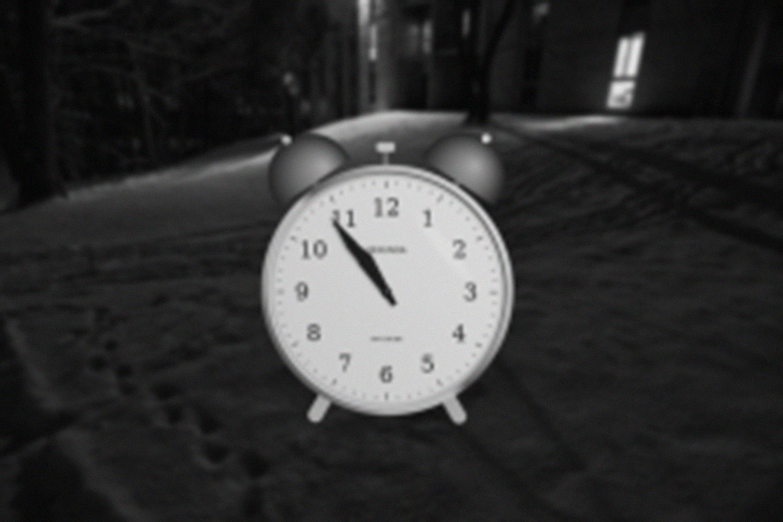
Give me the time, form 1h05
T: 10h54
